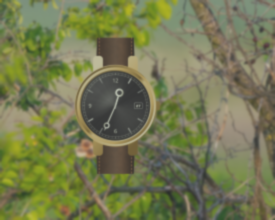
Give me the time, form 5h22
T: 12h34
